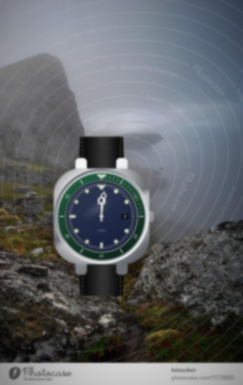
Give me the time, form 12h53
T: 12h01
